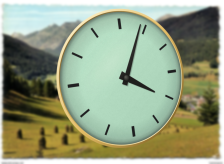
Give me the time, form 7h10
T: 4h04
